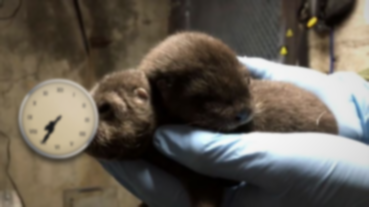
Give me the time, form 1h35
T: 7h35
